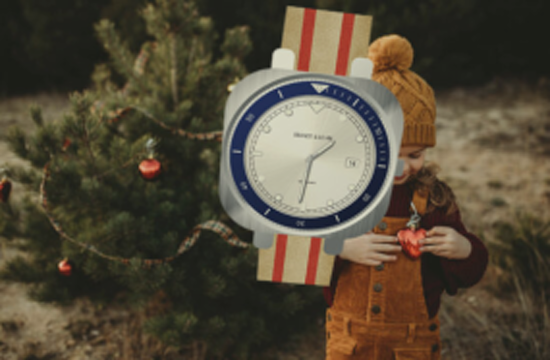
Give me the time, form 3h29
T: 1h31
